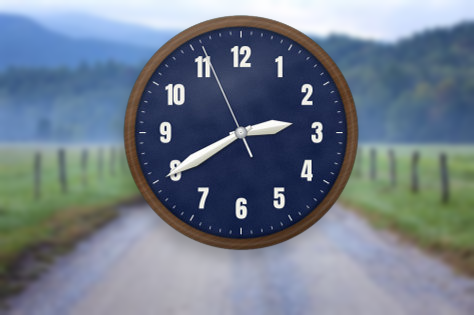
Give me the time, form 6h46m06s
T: 2h39m56s
